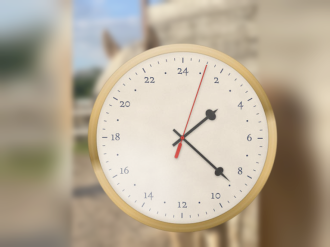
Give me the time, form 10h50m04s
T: 3h22m03s
